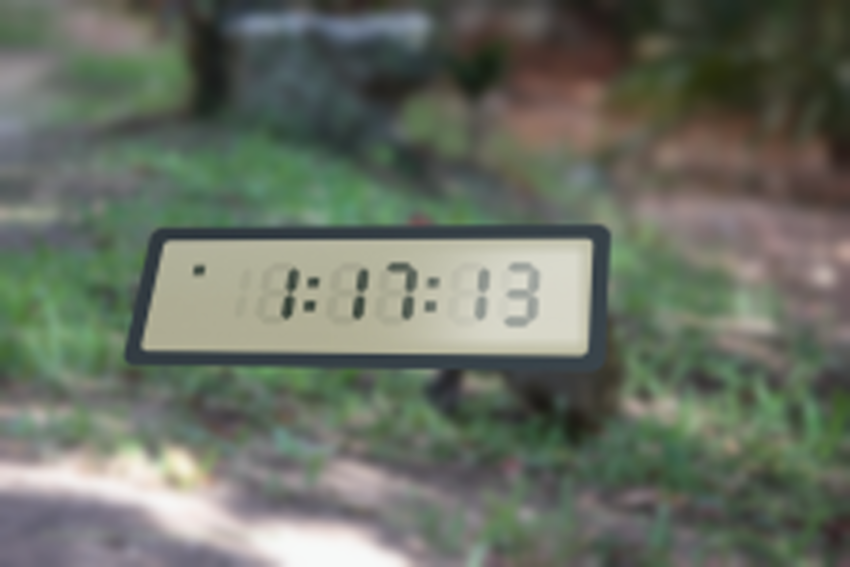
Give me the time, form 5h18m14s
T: 1h17m13s
